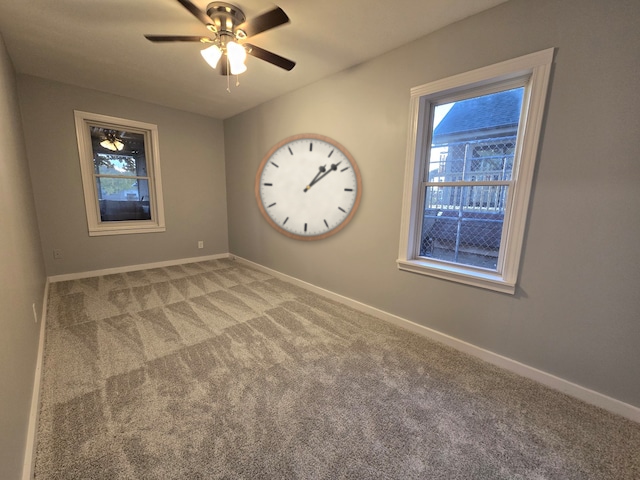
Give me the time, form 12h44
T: 1h08
